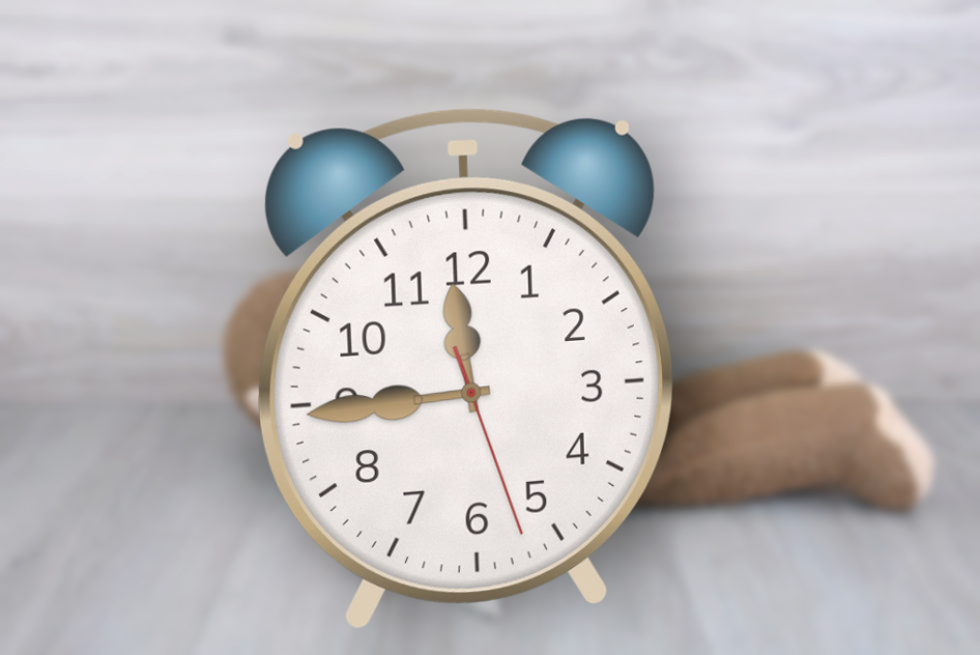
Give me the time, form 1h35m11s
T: 11h44m27s
